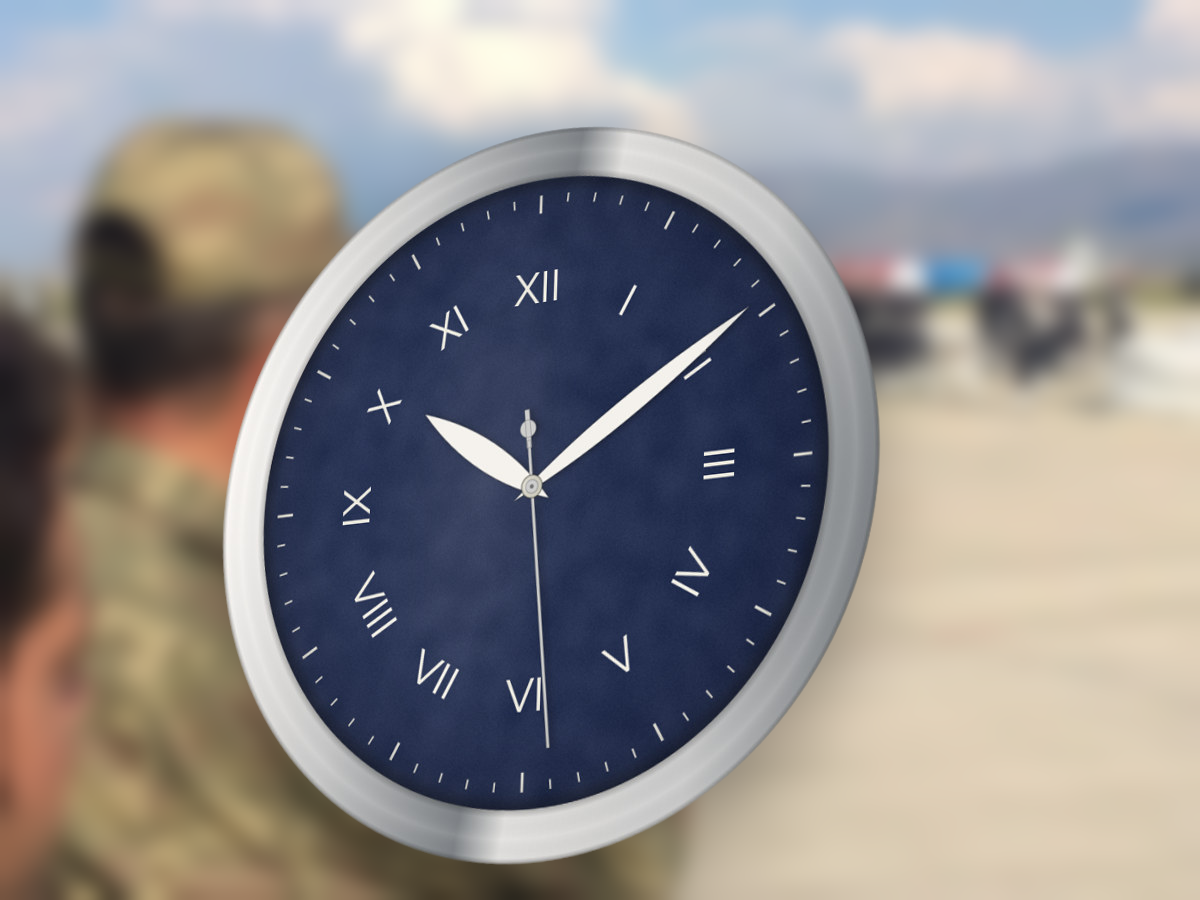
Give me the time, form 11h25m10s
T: 10h09m29s
